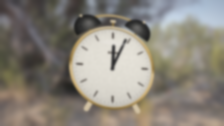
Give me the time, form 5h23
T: 12h04
